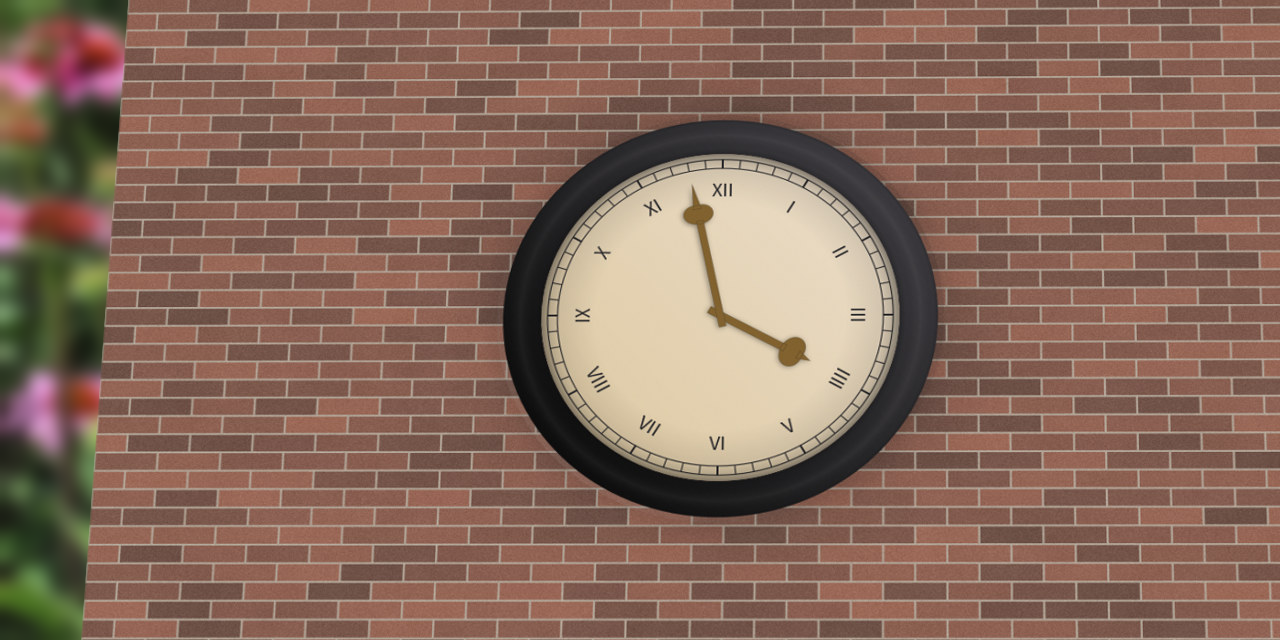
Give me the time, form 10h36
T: 3h58
